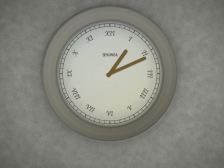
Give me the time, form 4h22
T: 1h11
